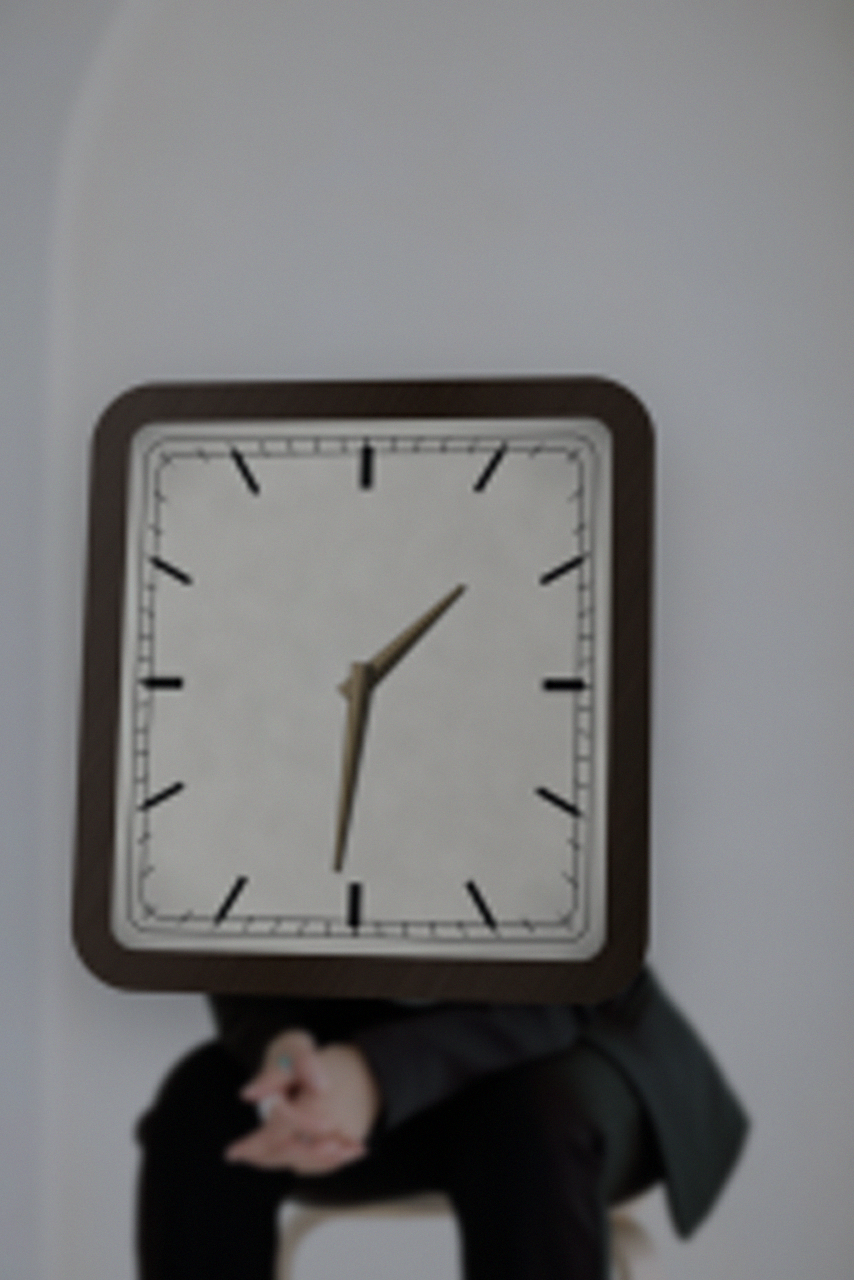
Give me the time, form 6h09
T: 1h31
